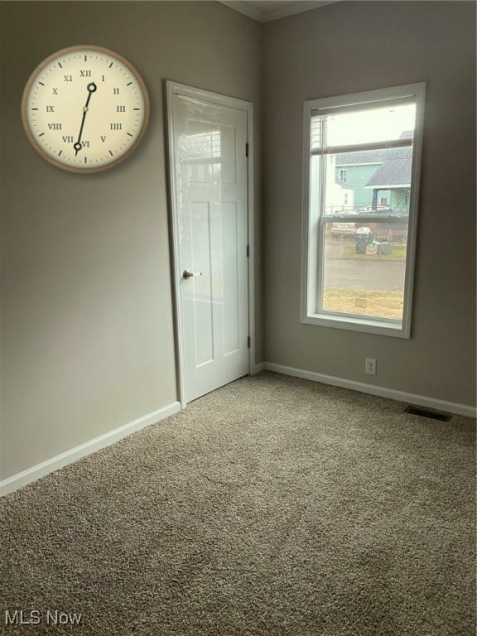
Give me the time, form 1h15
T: 12h32
